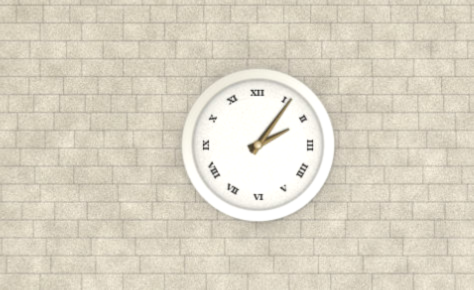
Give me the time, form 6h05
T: 2h06
